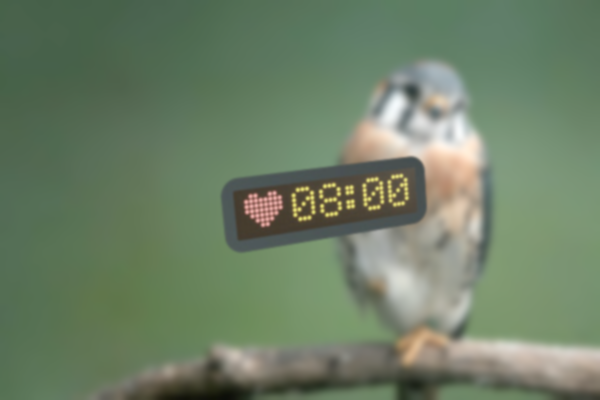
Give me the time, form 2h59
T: 8h00
